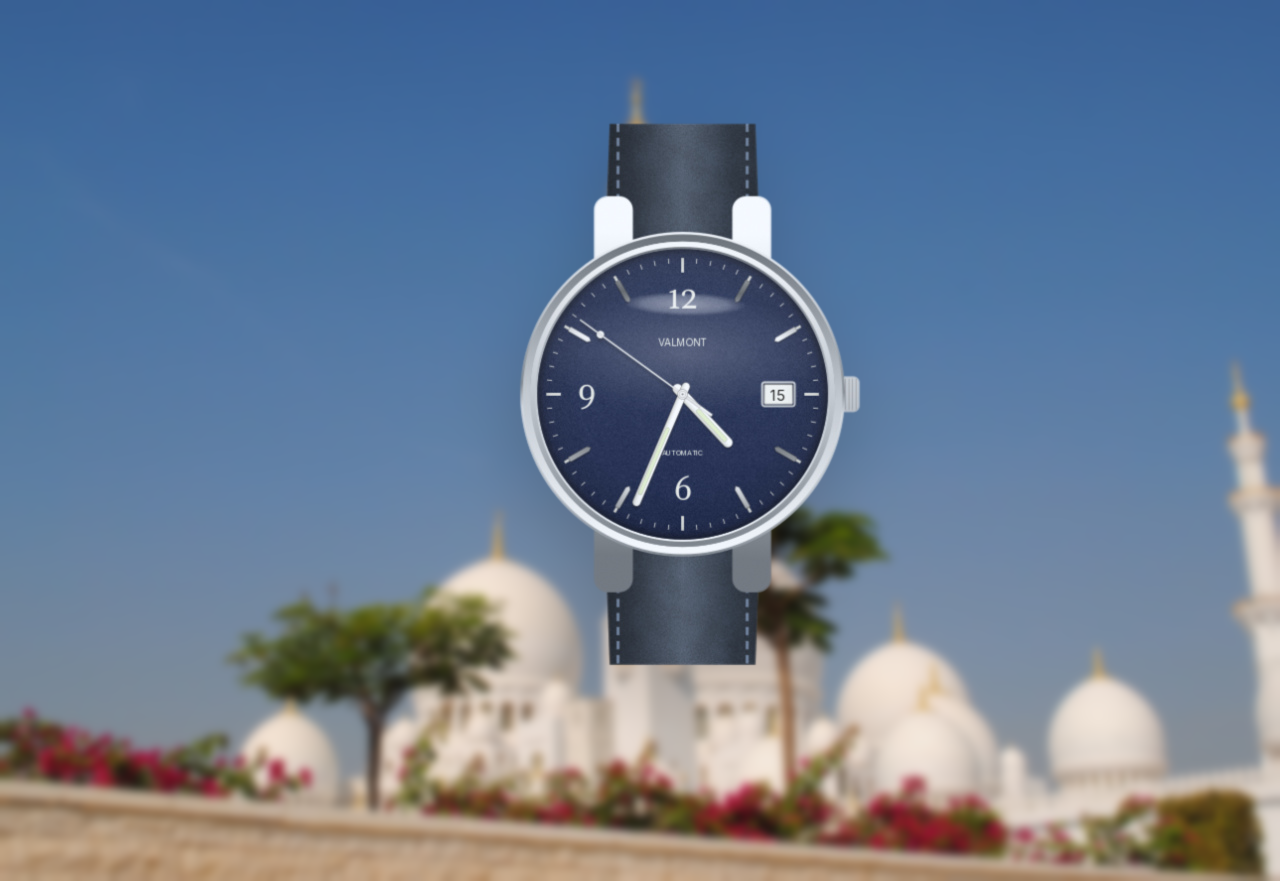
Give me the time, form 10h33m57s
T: 4h33m51s
